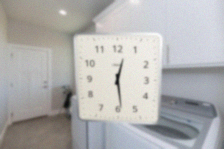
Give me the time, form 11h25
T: 12h29
